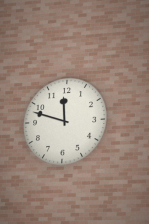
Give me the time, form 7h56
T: 11h48
